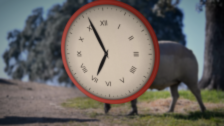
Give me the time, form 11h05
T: 6h56
